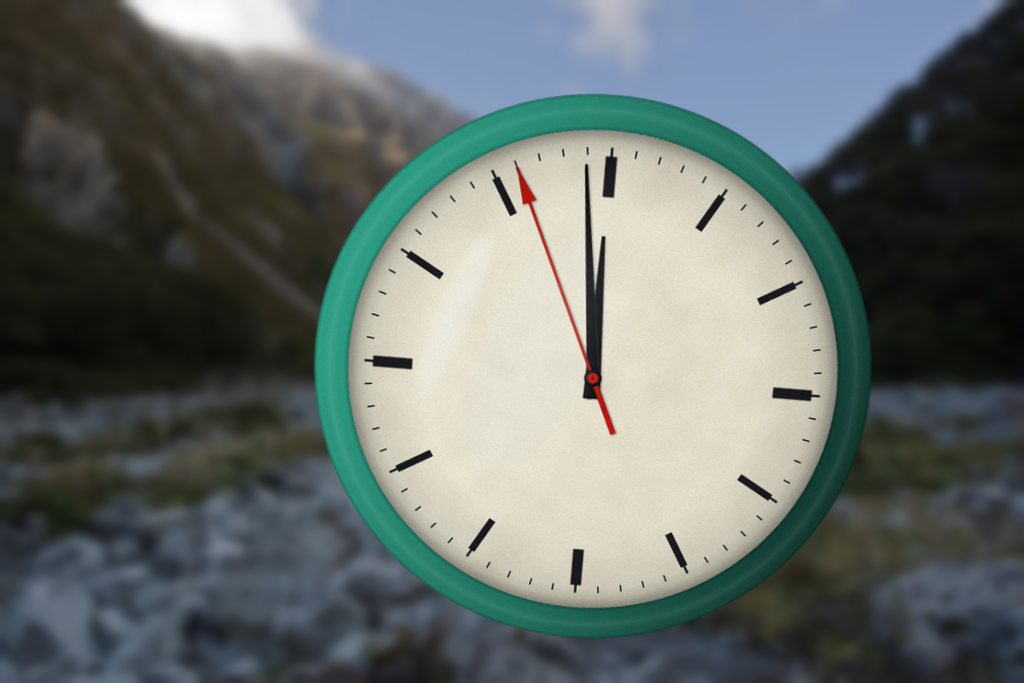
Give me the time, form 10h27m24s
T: 11h58m56s
